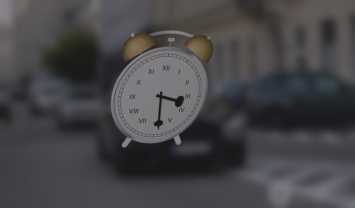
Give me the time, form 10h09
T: 3h29
